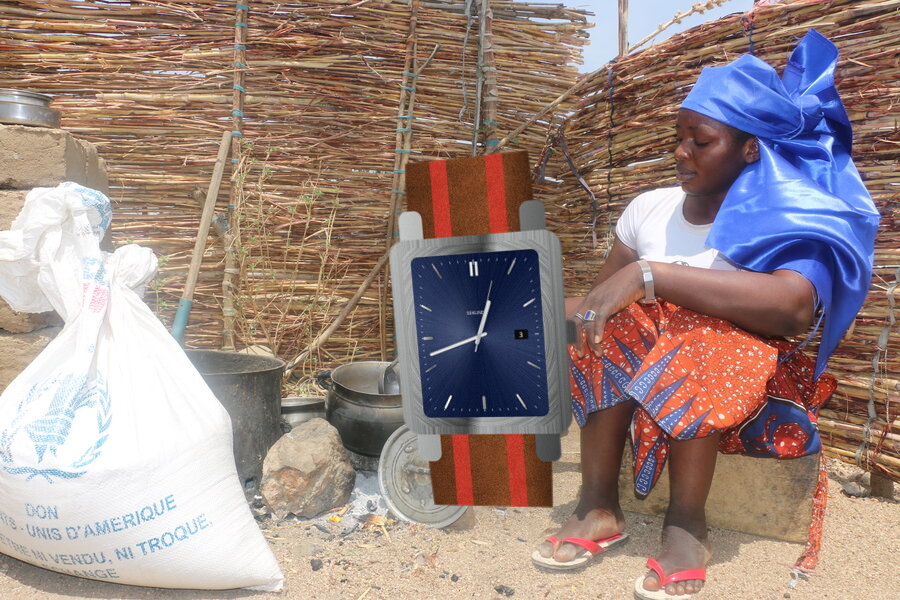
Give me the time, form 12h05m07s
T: 12h42m03s
